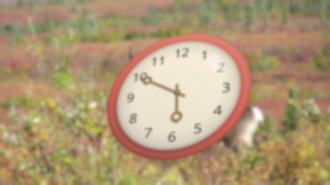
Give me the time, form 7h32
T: 5h50
